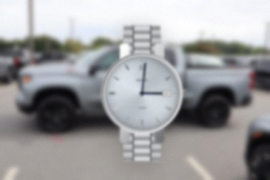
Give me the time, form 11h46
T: 3h01
